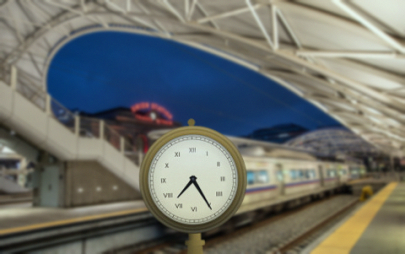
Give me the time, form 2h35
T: 7h25
